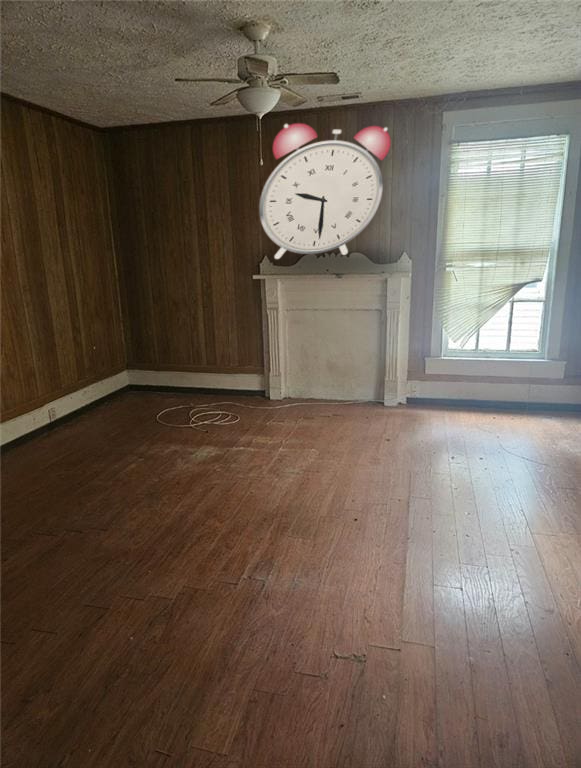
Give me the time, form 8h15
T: 9h29
